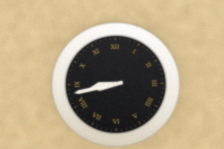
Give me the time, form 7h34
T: 8h43
